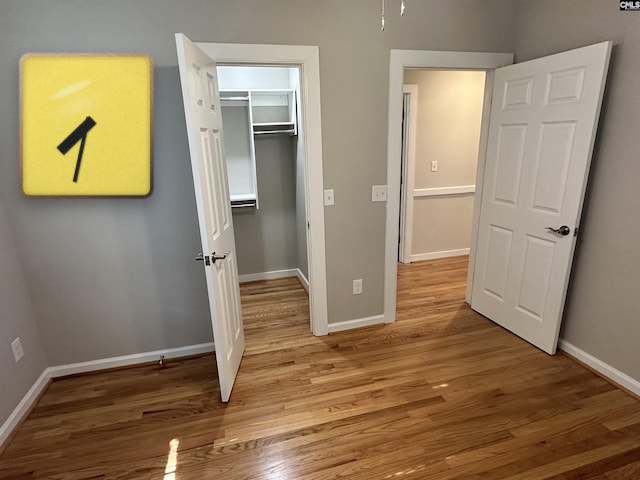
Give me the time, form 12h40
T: 7h32
